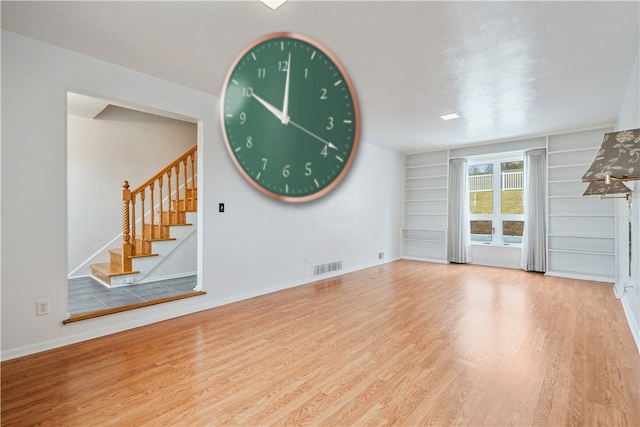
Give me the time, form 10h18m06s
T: 10h01m19s
